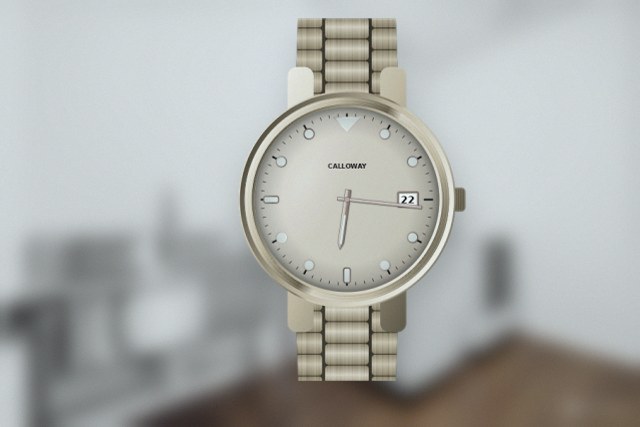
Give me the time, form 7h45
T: 6h16
